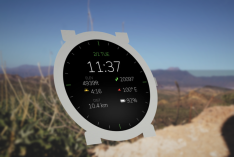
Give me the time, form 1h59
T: 11h37
